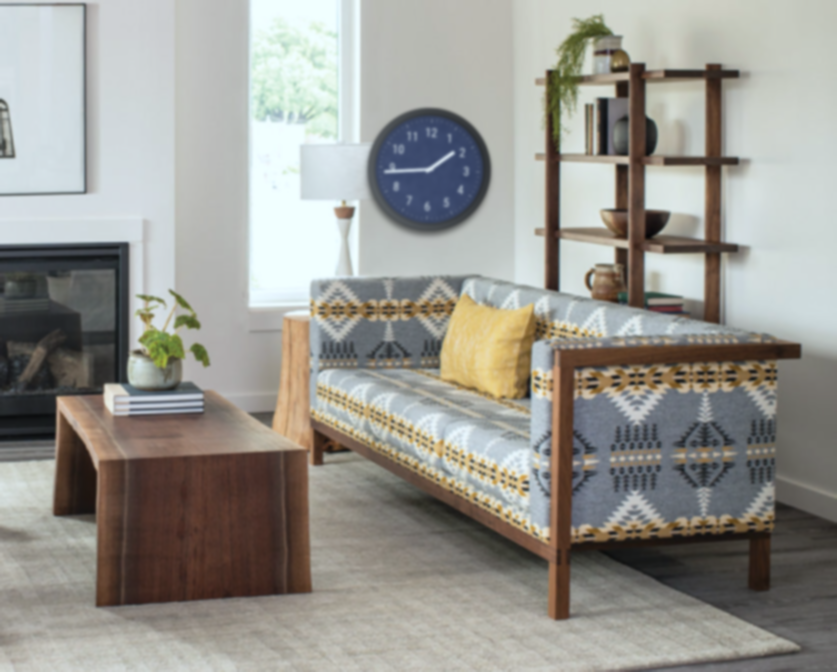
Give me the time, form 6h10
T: 1h44
